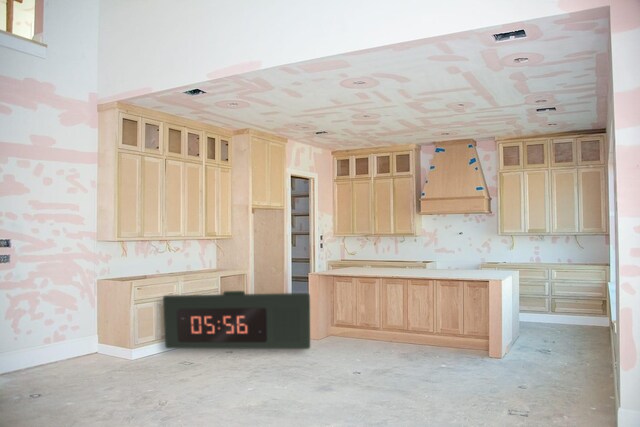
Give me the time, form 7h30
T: 5h56
